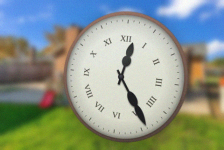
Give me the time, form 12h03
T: 12h24
